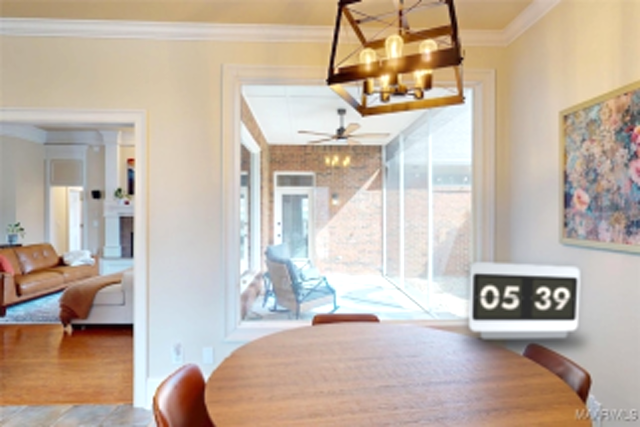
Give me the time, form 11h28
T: 5h39
